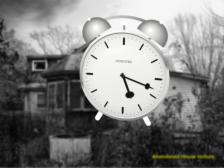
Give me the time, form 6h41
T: 5h18
